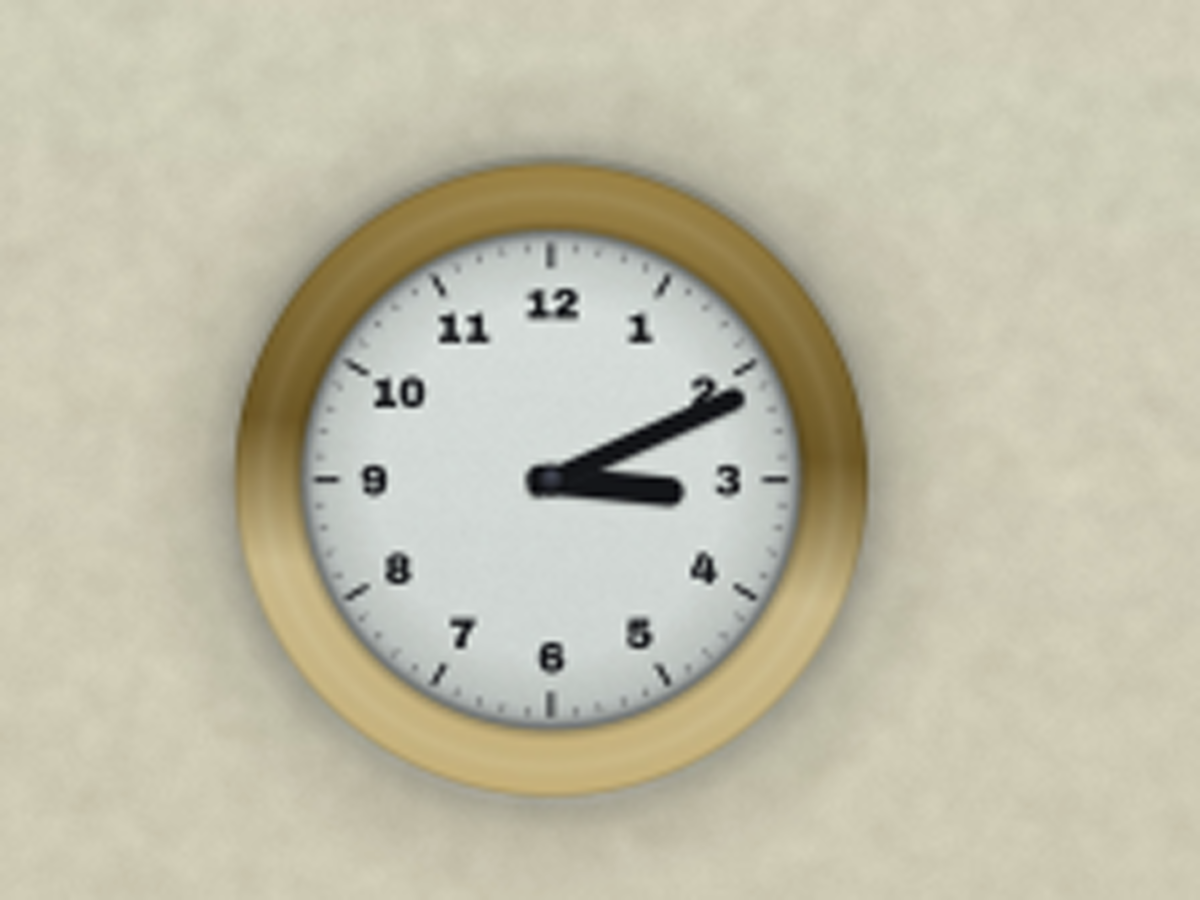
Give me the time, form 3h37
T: 3h11
